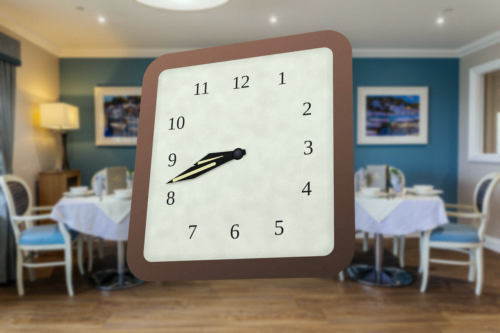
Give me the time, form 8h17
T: 8h42
